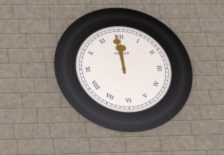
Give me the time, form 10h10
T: 11h59
